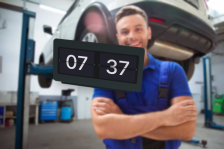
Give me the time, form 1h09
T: 7h37
